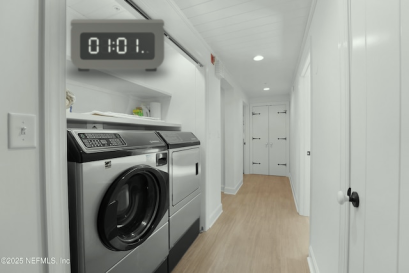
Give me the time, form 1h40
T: 1h01
